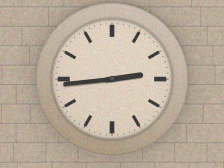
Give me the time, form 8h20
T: 2h44
